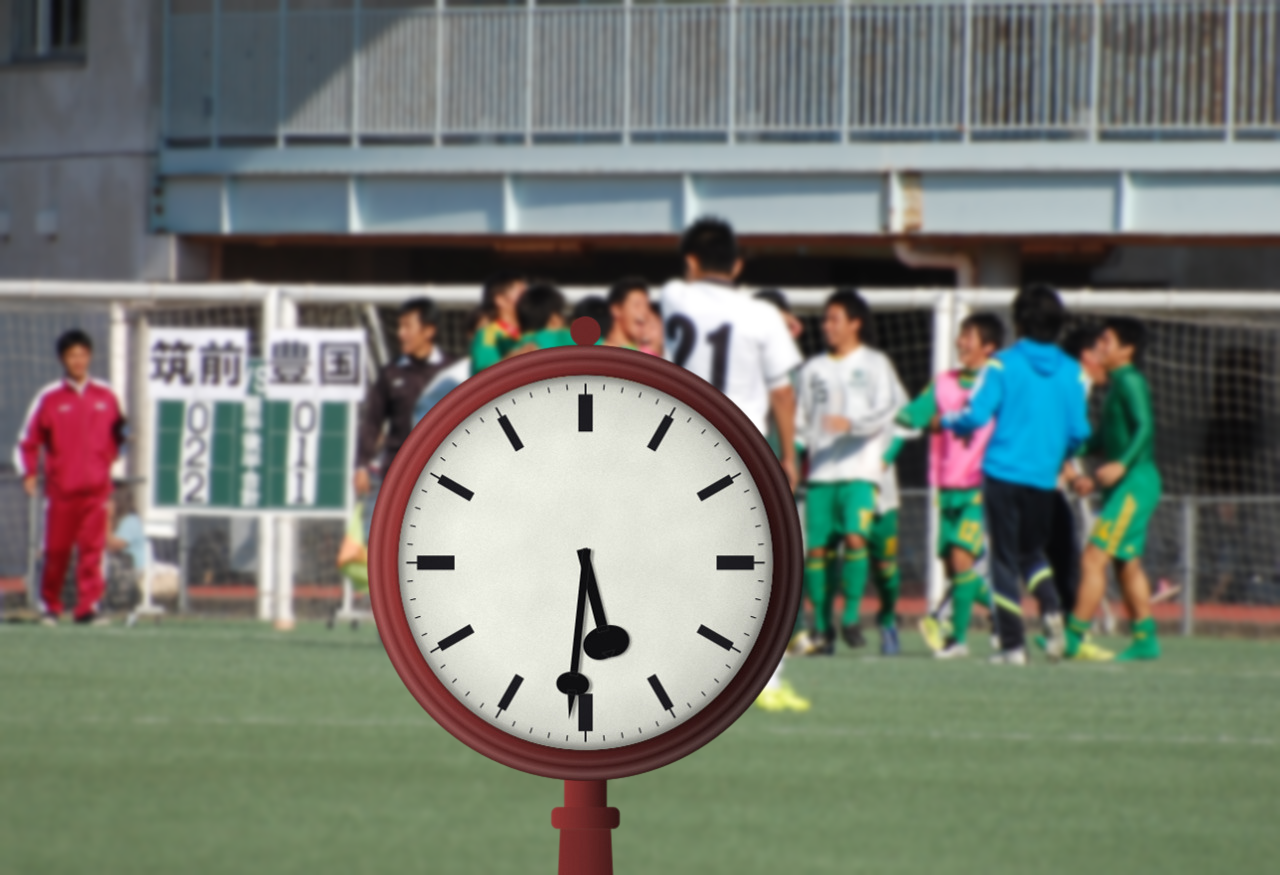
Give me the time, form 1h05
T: 5h31
